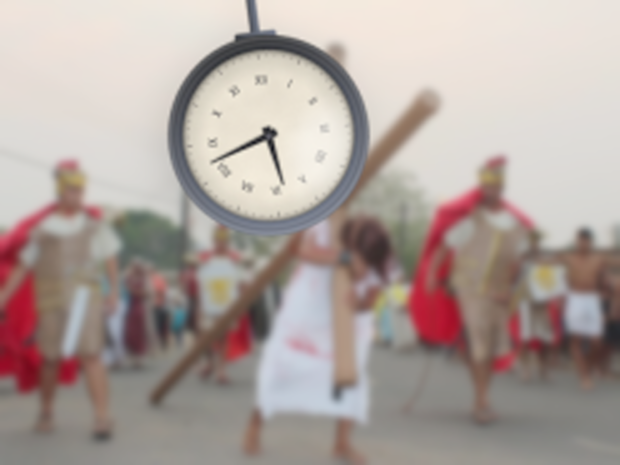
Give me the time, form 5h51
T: 5h42
